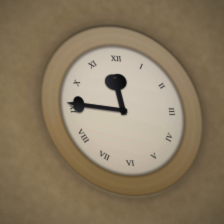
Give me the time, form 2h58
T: 11h46
